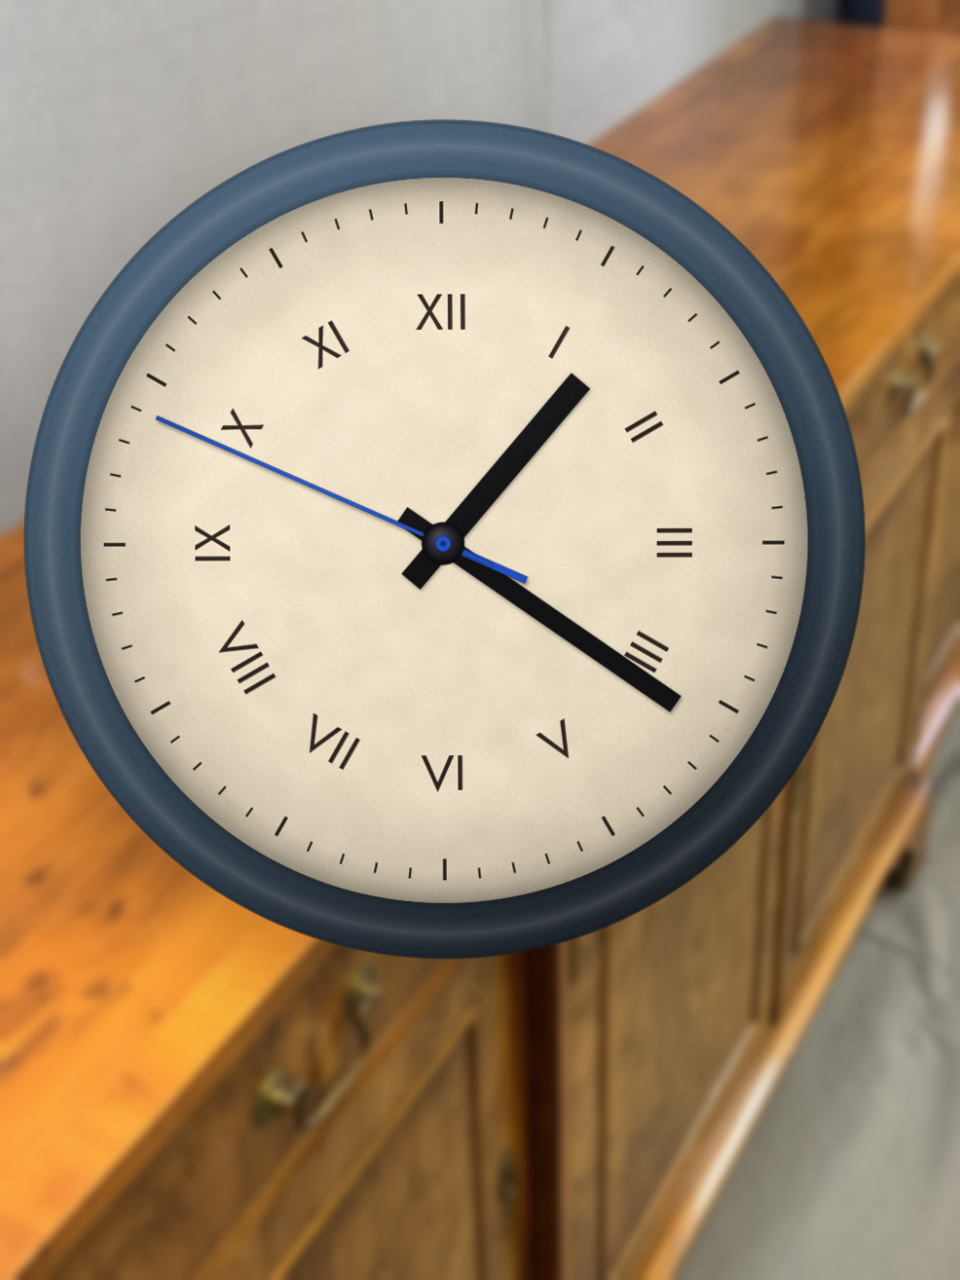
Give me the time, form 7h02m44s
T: 1h20m49s
